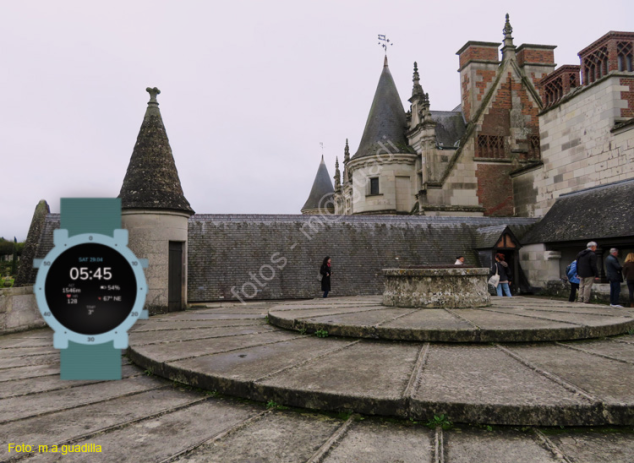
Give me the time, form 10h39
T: 5h45
